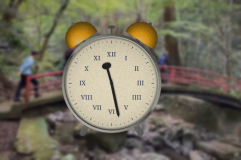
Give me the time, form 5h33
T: 11h28
